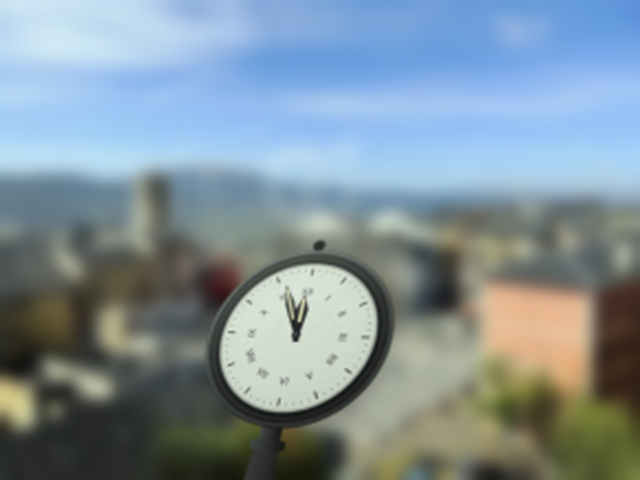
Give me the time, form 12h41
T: 11h56
